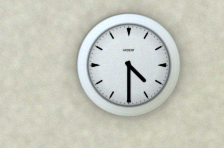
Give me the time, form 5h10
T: 4h30
